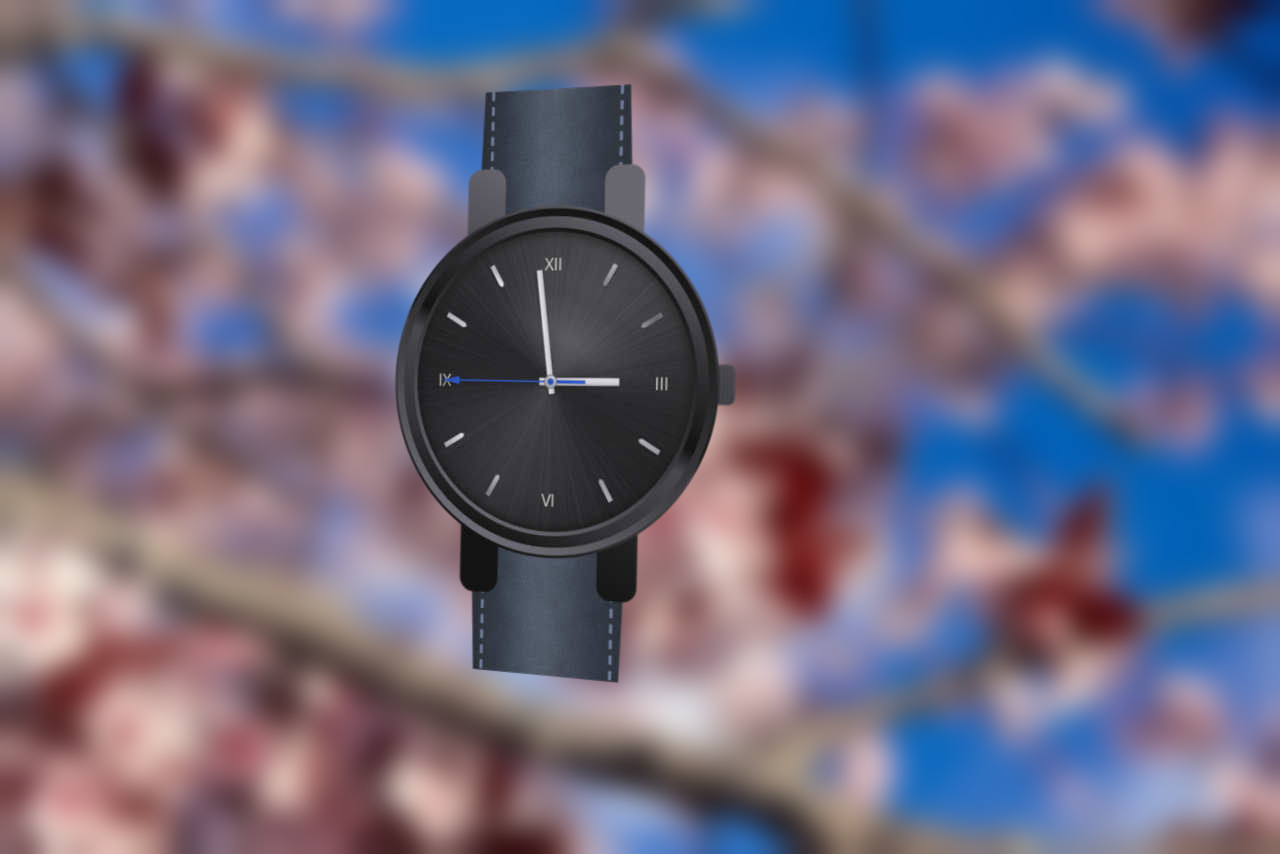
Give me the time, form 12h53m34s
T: 2h58m45s
